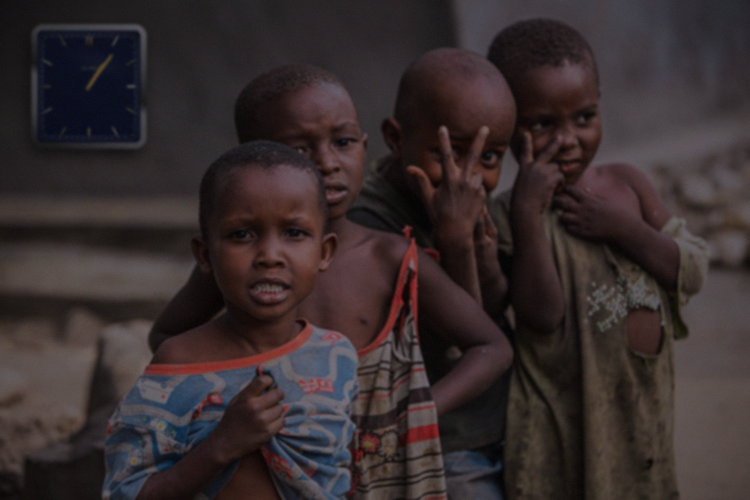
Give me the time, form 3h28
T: 1h06
